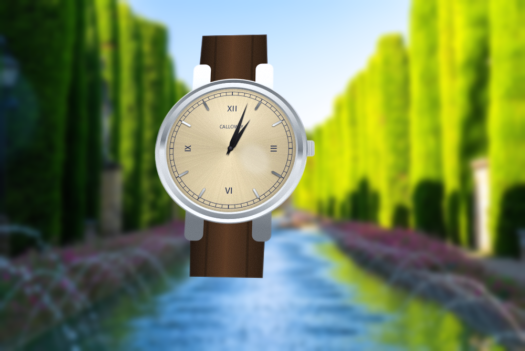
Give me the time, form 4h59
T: 1h03
